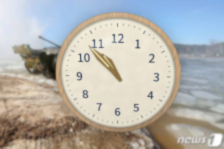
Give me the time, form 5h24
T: 10h53
